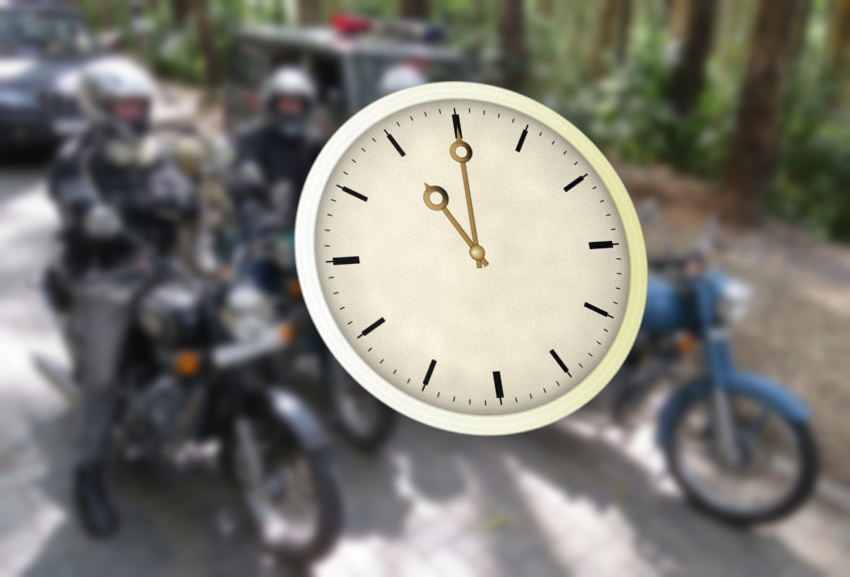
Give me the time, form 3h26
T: 11h00
